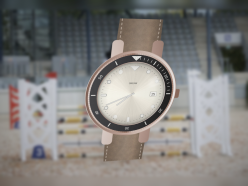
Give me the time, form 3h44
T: 7h41
